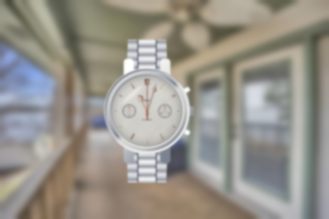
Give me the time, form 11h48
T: 11h03
